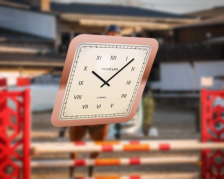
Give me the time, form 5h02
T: 10h07
